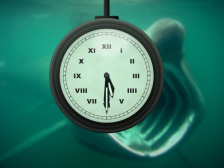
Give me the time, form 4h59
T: 5h30
